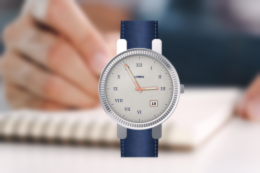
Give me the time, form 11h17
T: 2h55
